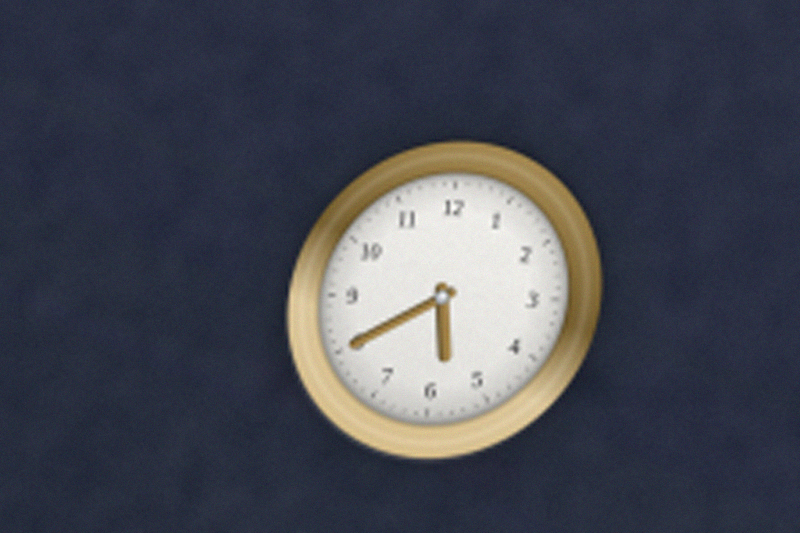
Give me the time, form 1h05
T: 5h40
